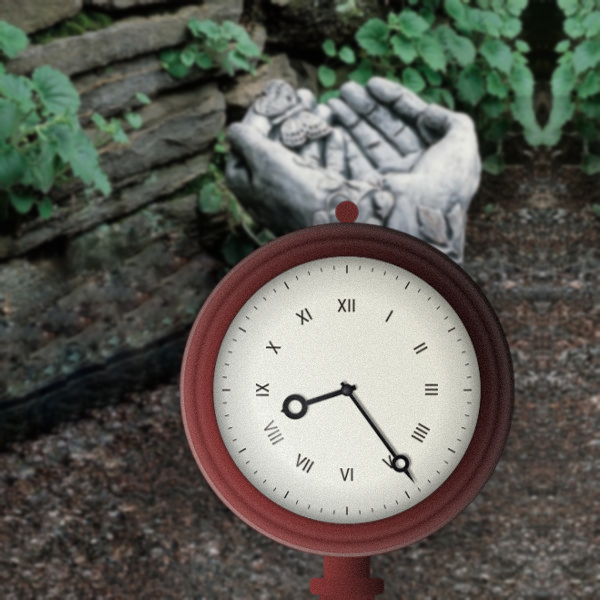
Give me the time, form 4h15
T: 8h24
